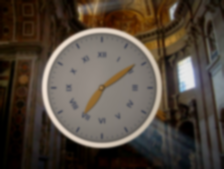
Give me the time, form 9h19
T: 7h09
